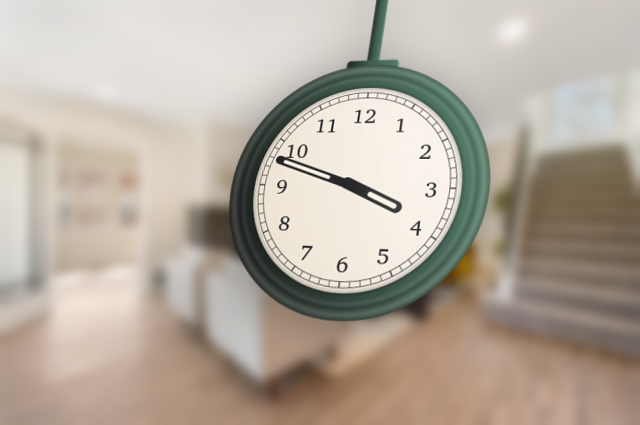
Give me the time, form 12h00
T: 3h48
